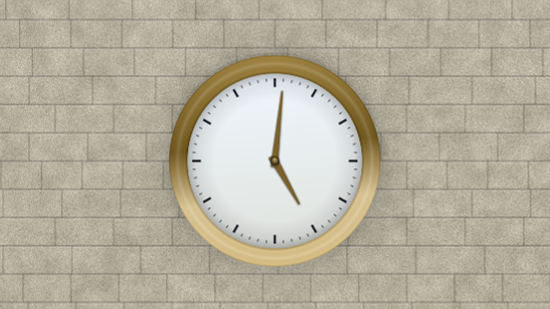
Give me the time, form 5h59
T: 5h01
